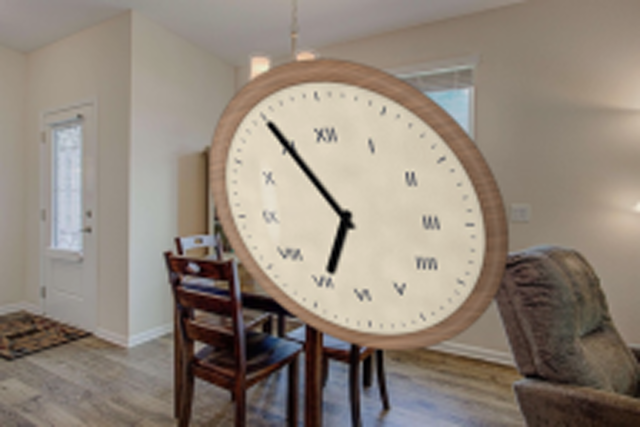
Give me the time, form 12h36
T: 6h55
